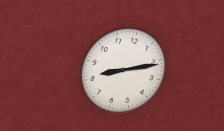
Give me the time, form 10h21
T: 8h11
